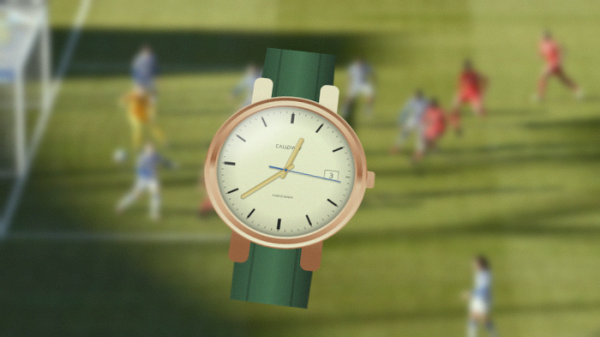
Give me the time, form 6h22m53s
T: 12h38m16s
